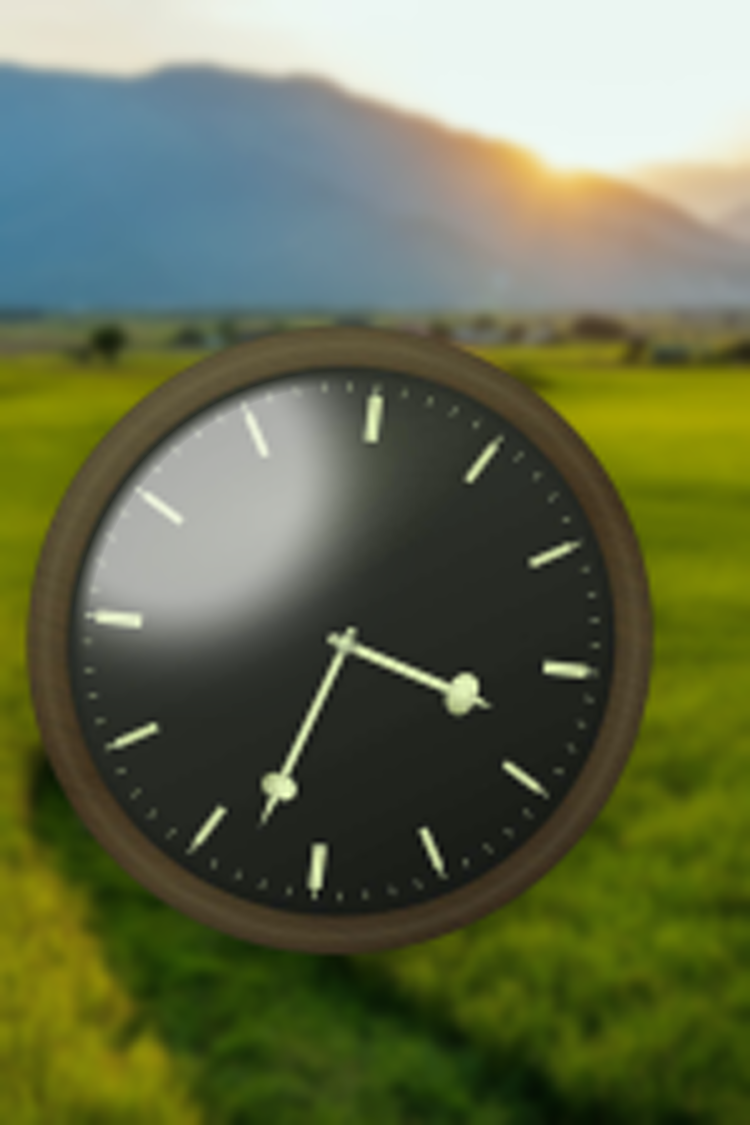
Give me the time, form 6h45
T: 3h33
